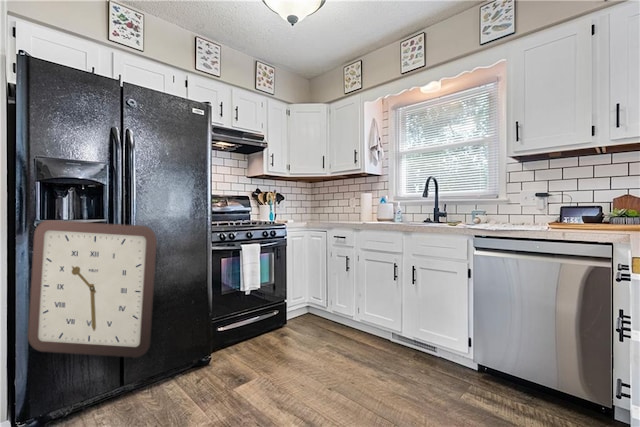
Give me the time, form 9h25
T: 10h29
